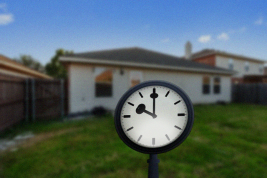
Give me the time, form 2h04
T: 10h00
